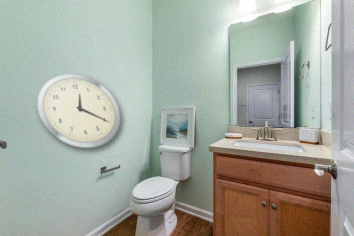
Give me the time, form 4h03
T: 12h20
